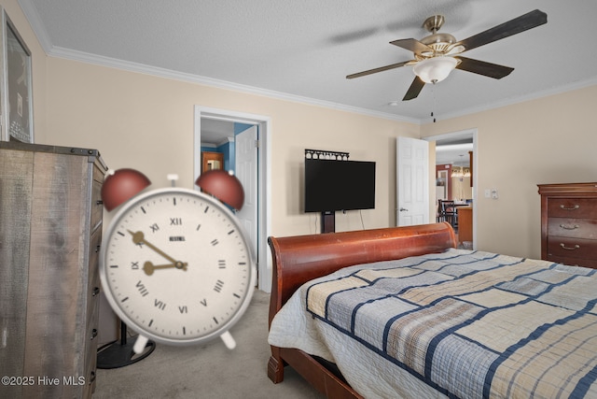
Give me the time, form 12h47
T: 8h51
